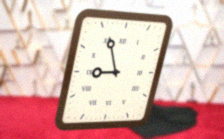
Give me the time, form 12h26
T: 8h56
